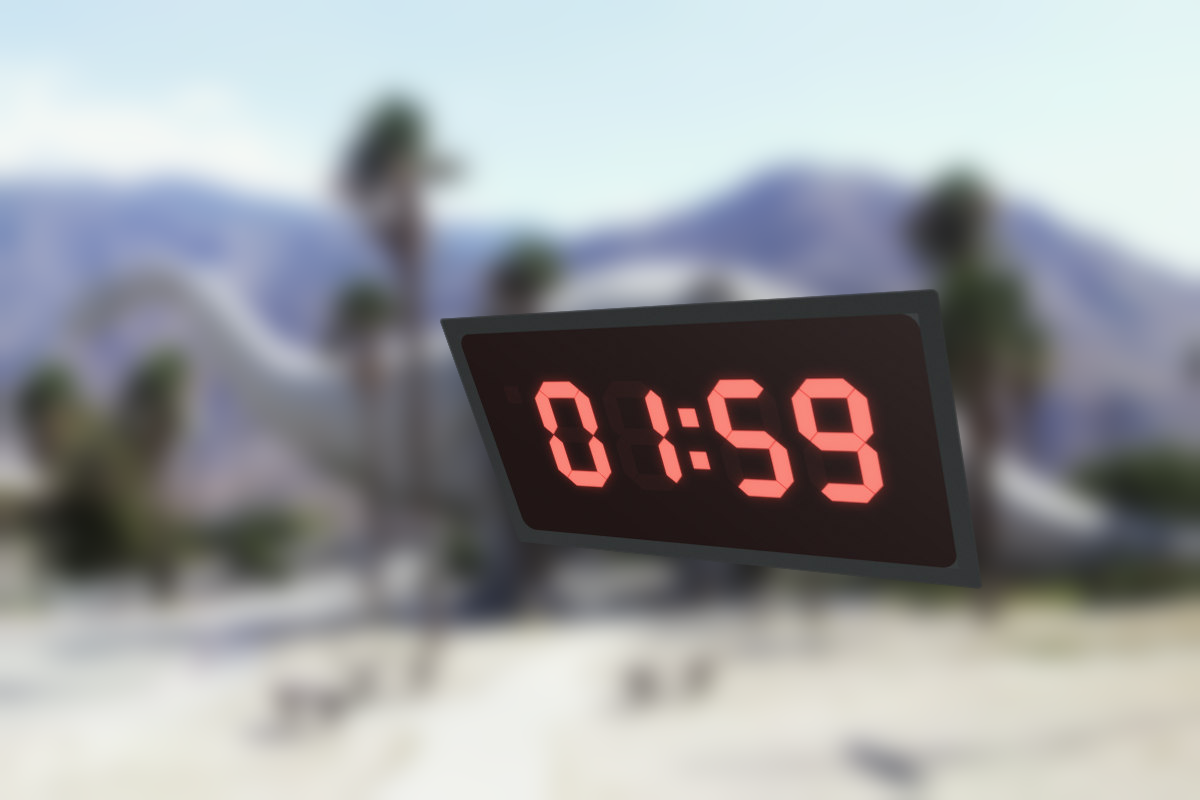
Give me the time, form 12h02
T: 1h59
